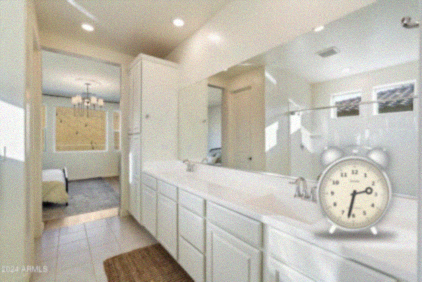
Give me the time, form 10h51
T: 2h32
